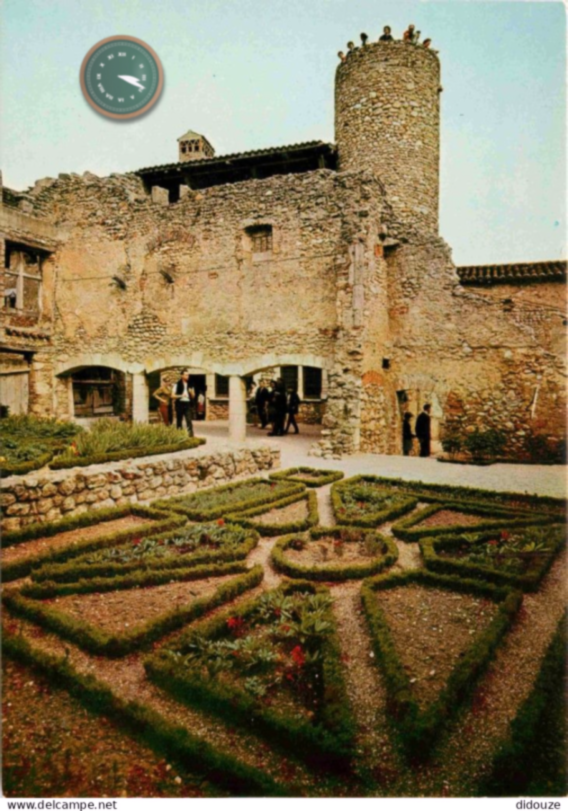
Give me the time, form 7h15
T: 3h19
